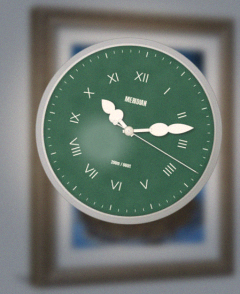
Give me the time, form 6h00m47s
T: 10h12m18s
